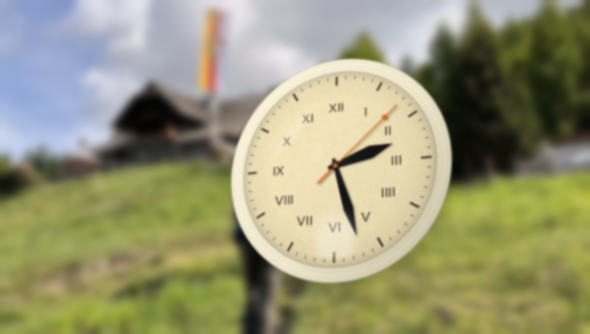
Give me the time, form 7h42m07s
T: 2h27m08s
